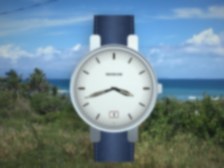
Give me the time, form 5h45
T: 3h42
